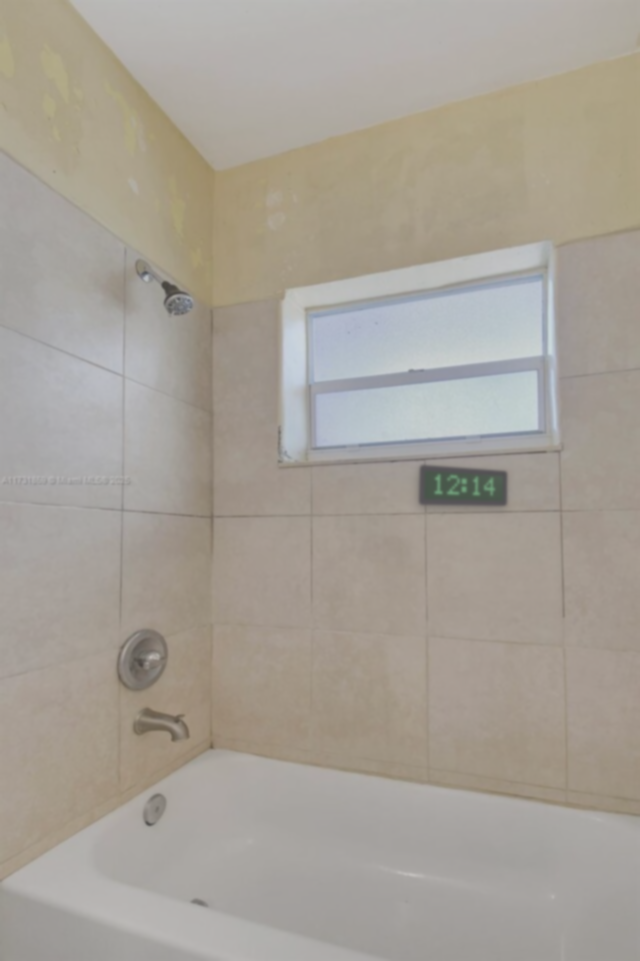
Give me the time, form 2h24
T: 12h14
